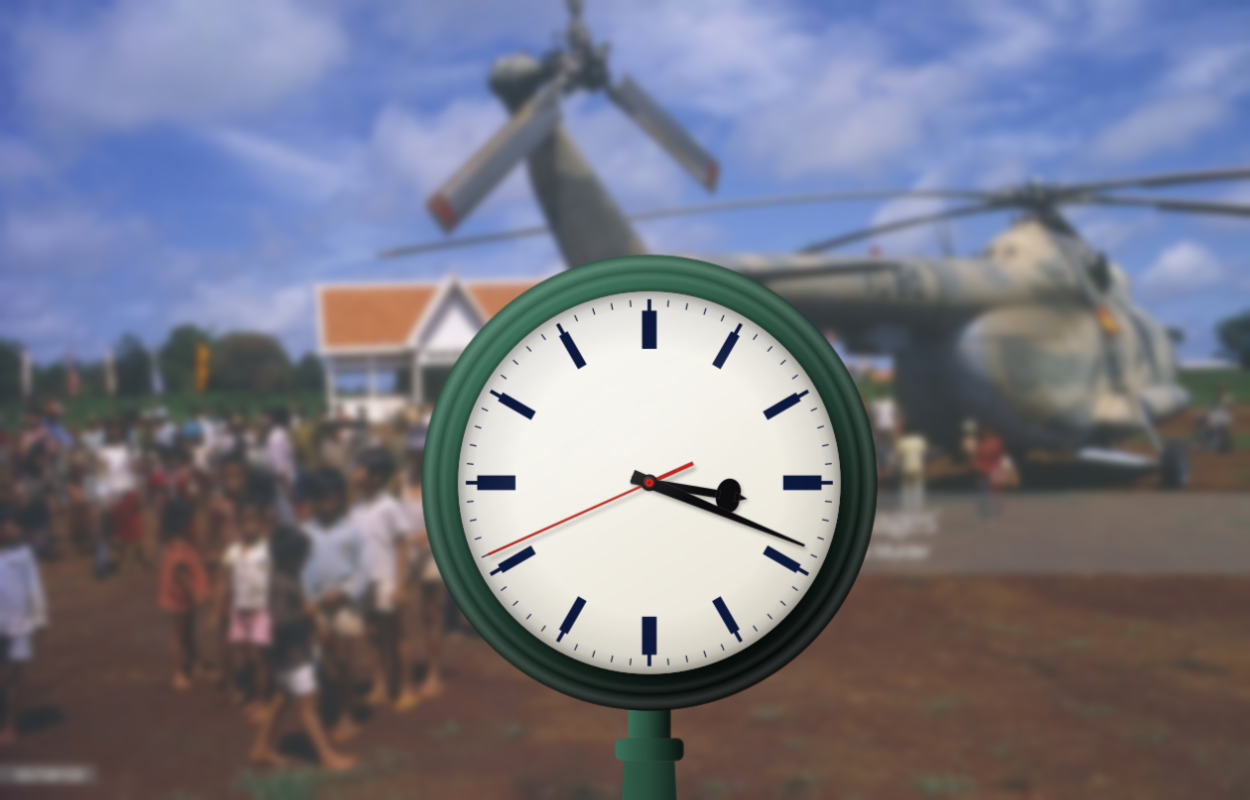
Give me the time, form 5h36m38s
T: 3h18m41s
